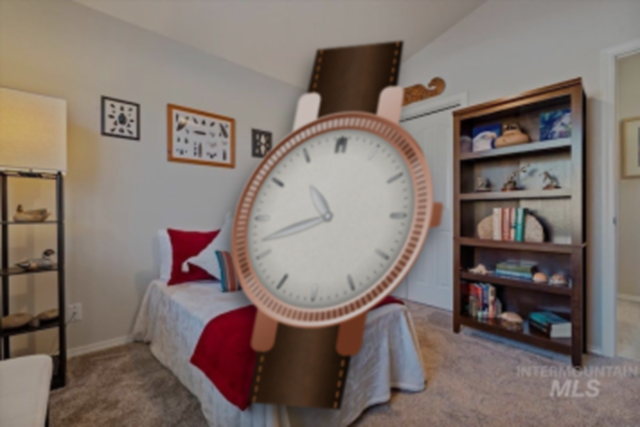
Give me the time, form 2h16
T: 10h42
